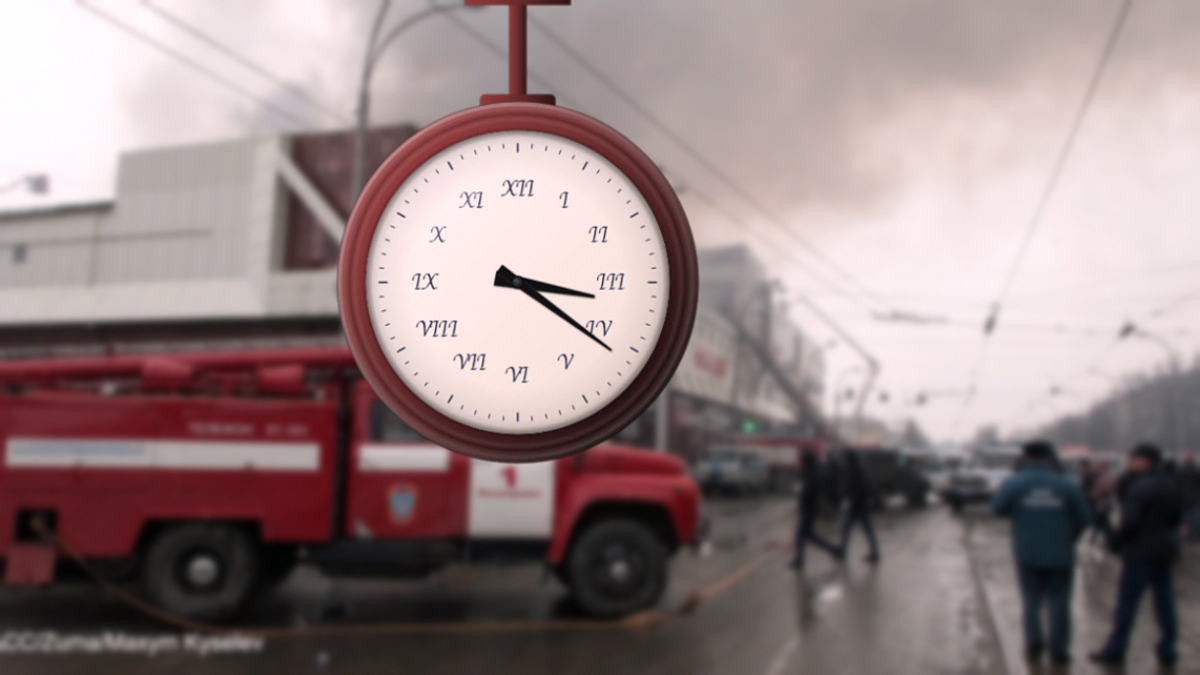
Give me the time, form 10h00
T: 3h21
